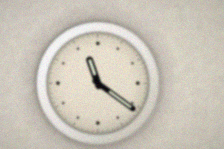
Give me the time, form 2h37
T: 11h21
